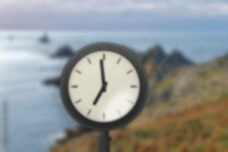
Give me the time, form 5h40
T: 6h59
